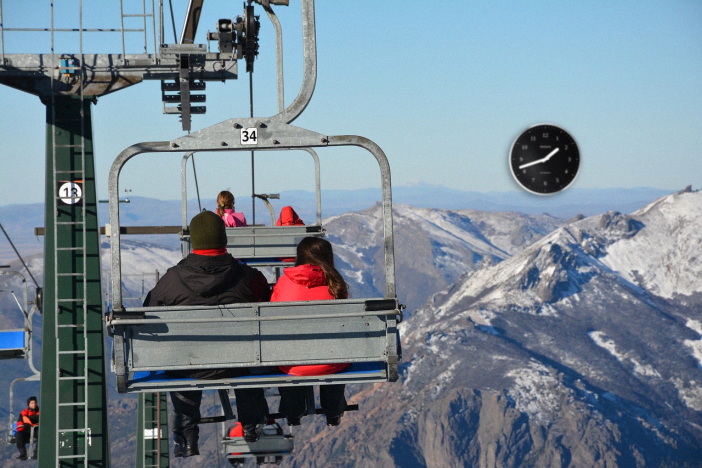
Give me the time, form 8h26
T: 1h42
